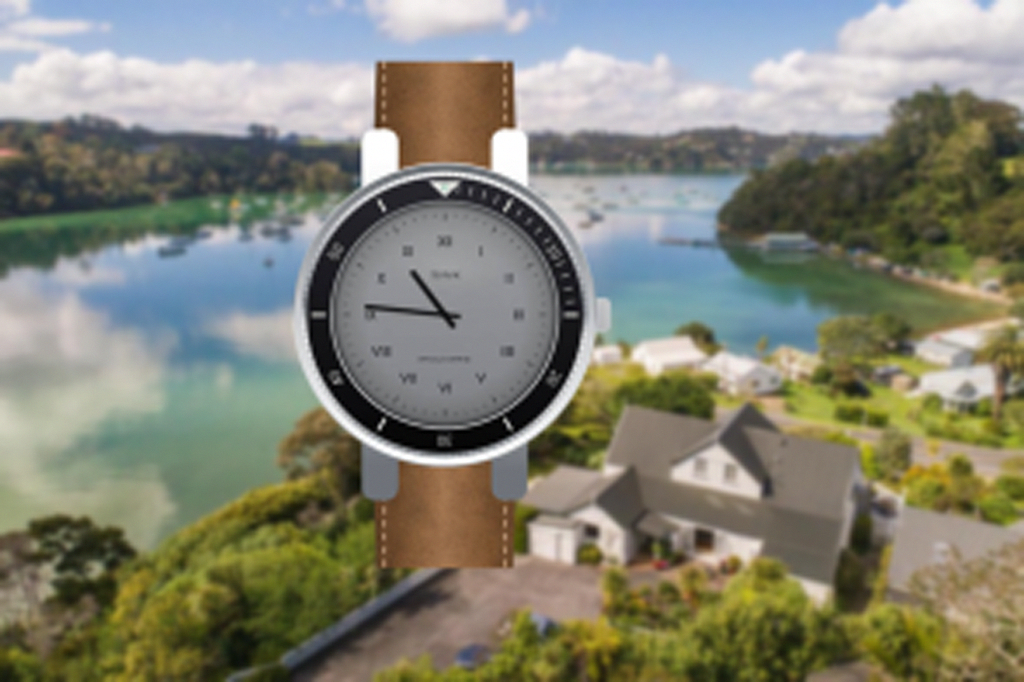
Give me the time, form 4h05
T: 10h46
